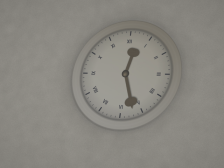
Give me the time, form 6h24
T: 12h27
